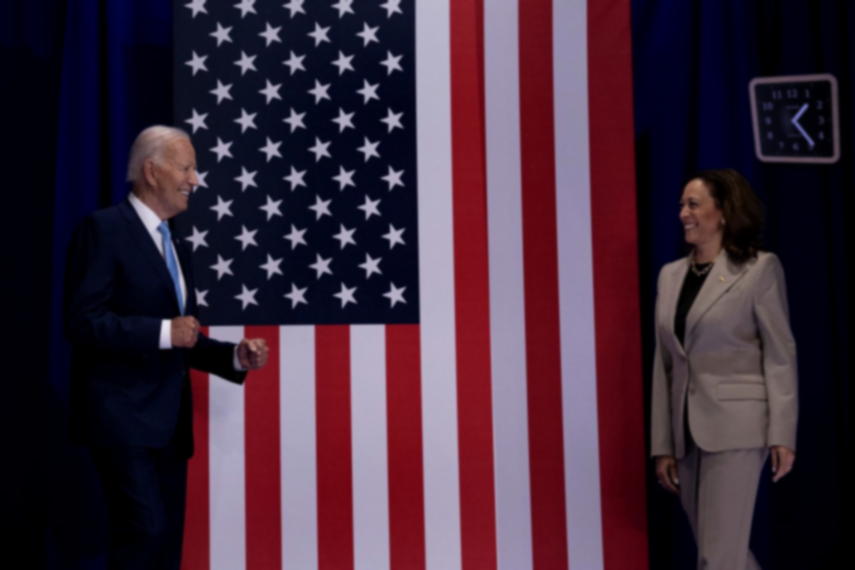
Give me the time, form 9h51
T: 1h24
